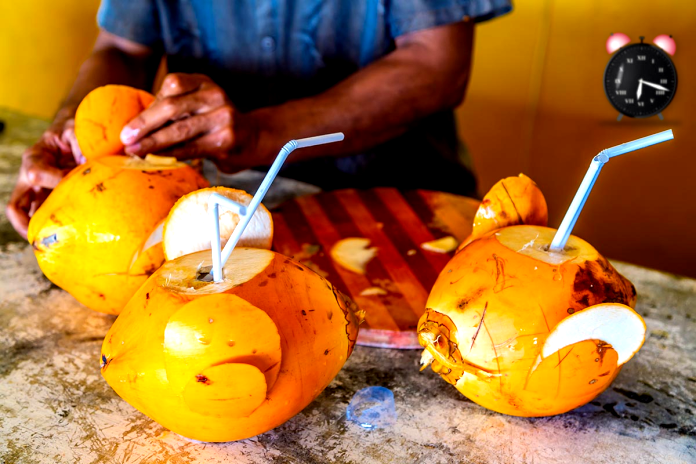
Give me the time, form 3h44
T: 6h18
